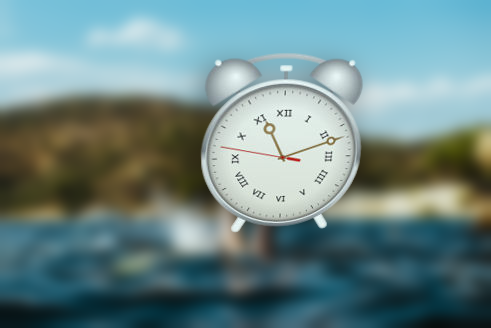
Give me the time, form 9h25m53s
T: 11h11m47s
